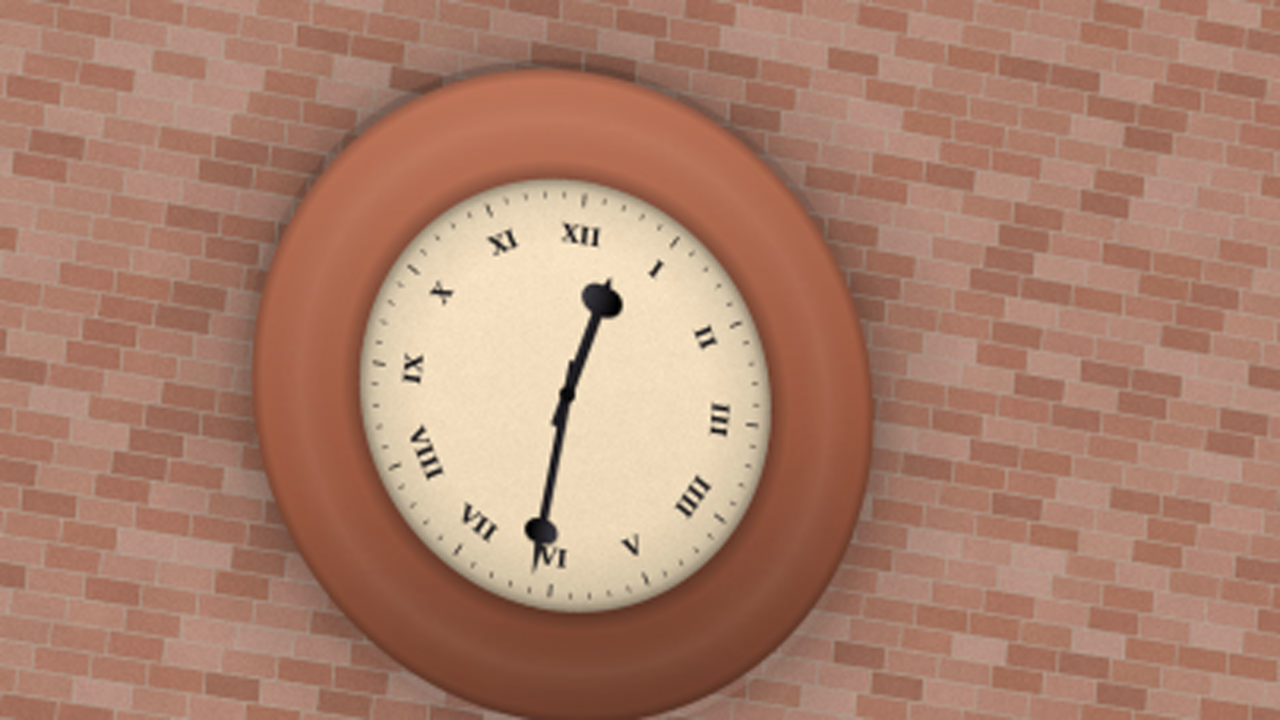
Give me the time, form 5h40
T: 12h31
